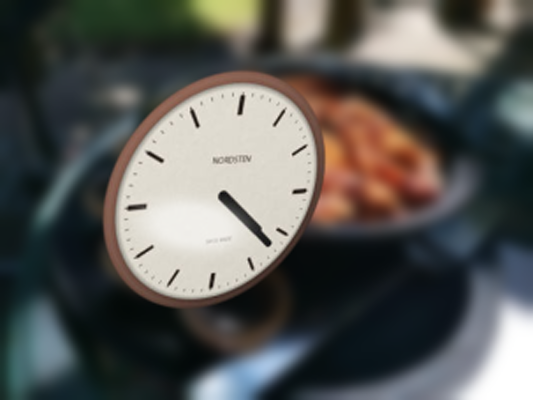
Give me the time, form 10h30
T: 4h22
